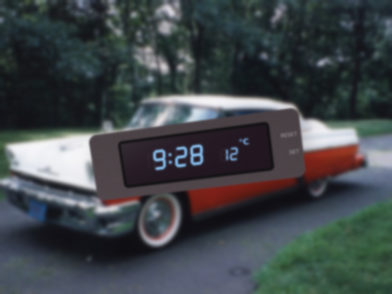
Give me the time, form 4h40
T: 9h28
